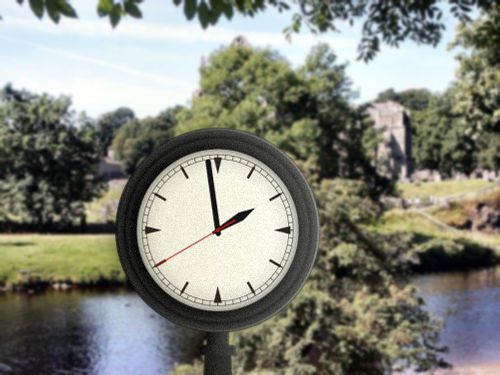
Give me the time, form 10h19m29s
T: 1h58m40s
